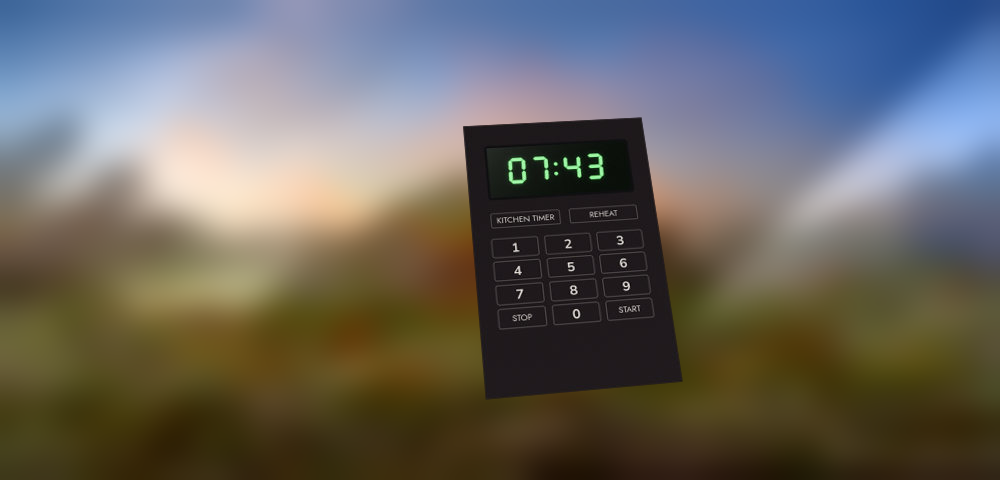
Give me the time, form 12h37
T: 7h43
